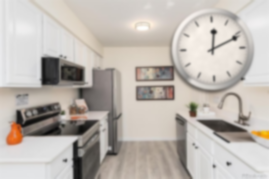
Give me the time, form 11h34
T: 12h11
